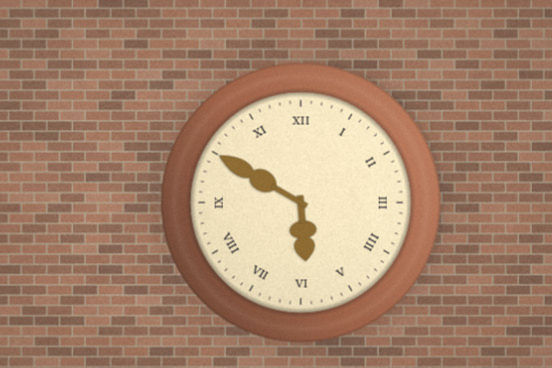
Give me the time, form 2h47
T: 5h50
